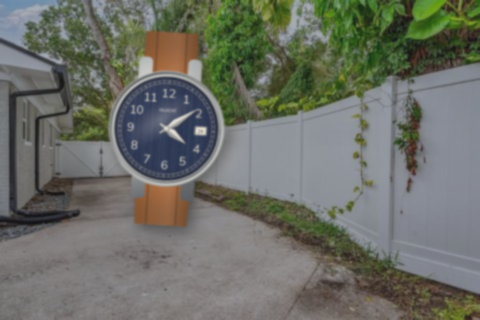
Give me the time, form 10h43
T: 4h09
